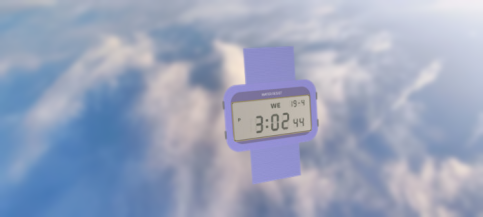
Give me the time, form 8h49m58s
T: 3h02m44s
